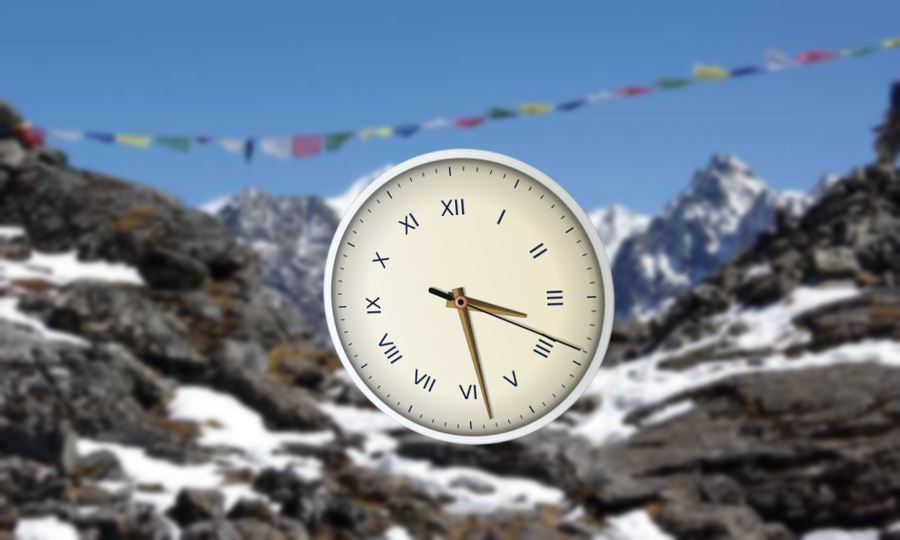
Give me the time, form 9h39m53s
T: 3h28m19s
